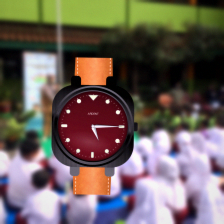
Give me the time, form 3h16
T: 5h15
